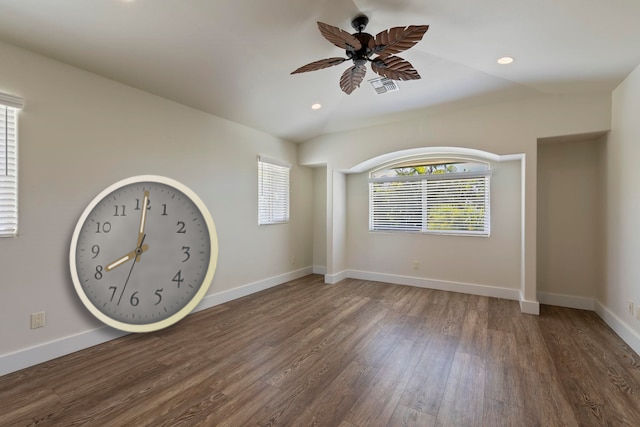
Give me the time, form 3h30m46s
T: 8h00m33s
